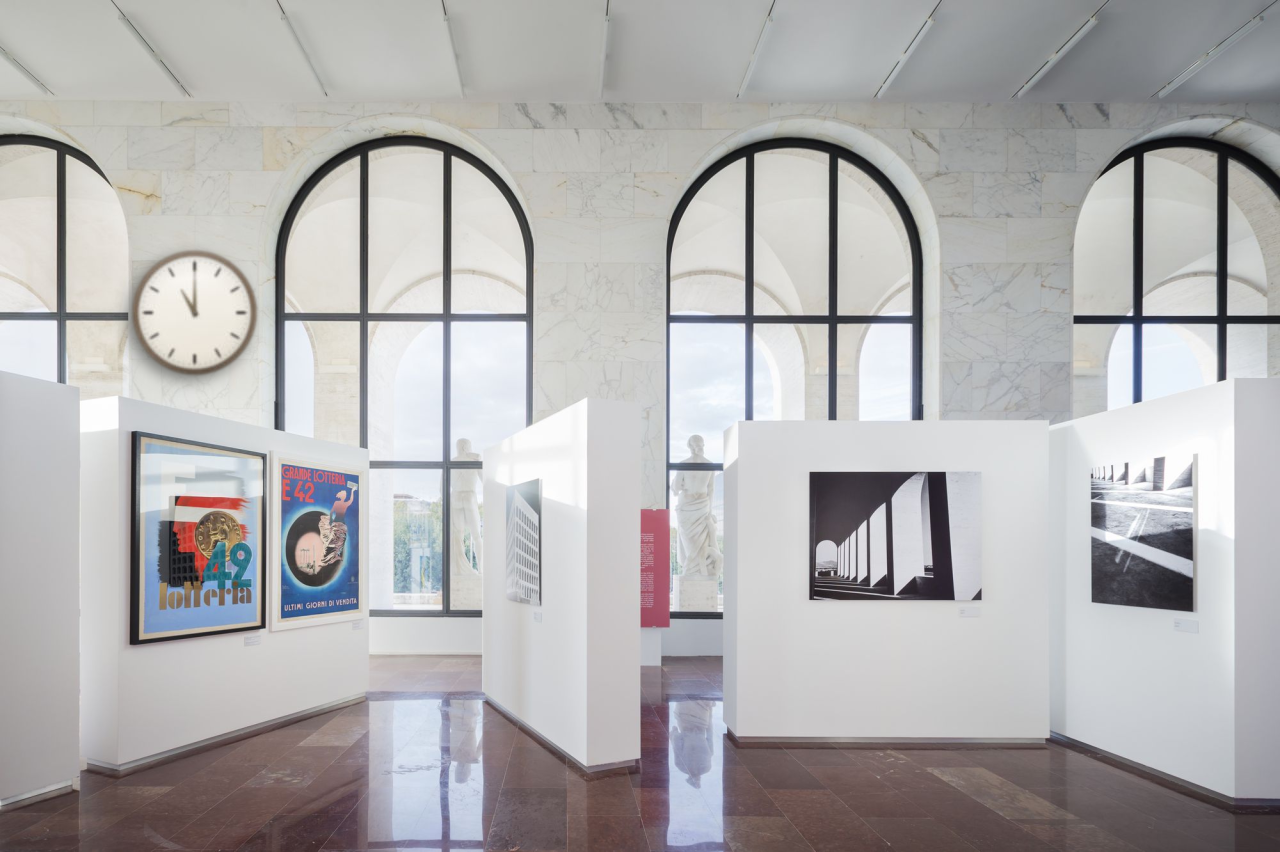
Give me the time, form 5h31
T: 11h00
